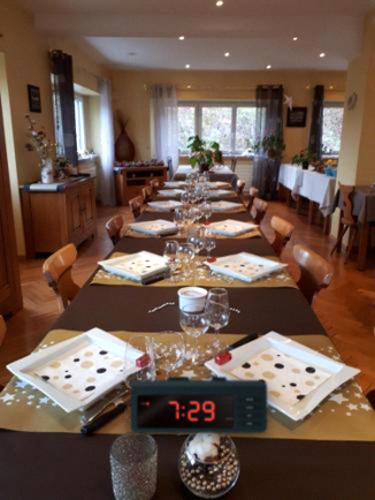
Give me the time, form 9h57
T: 7h29
